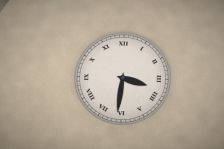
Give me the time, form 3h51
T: 3h31
